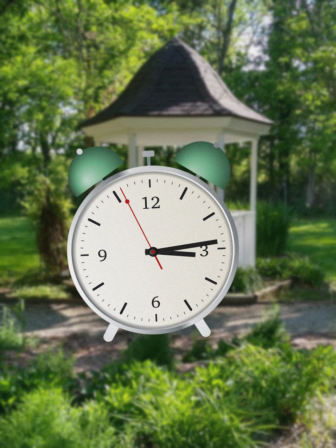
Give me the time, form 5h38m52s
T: 3h13m56s
